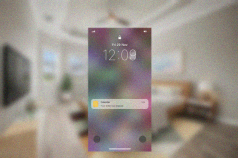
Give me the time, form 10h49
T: 12h09
